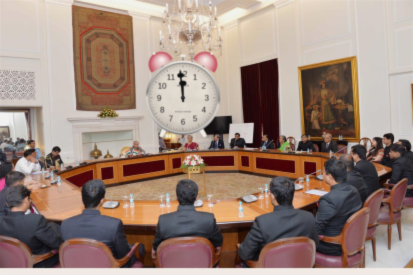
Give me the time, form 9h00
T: 11h59
